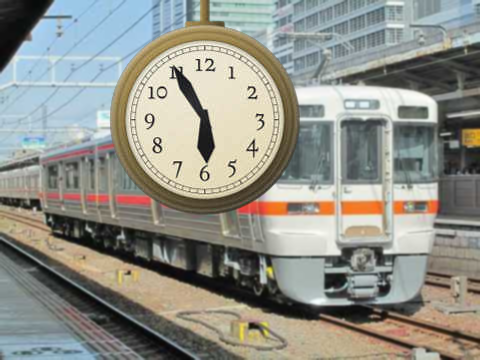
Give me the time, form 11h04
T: 5h55
